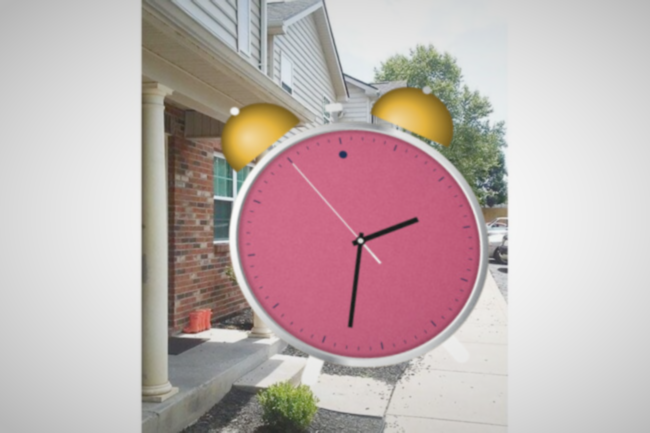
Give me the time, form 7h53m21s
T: 2h32m55s
